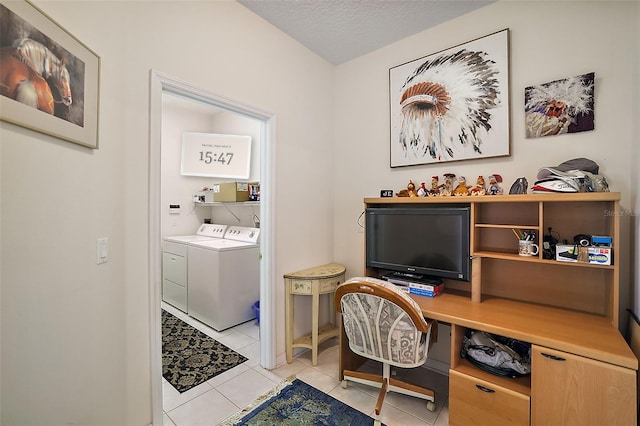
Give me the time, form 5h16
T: 15h47
